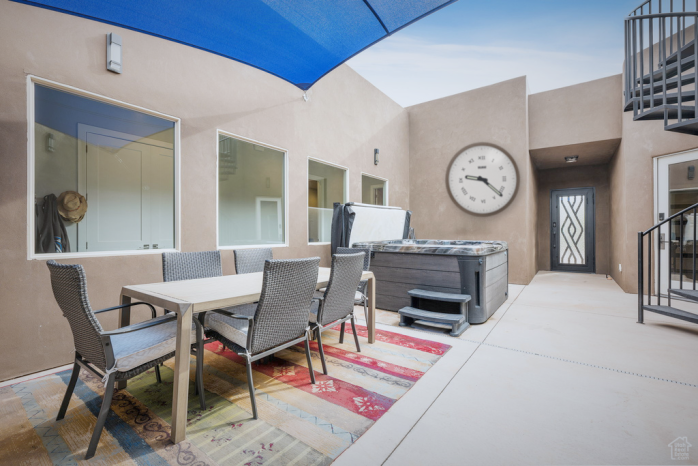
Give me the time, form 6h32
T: 9h22
